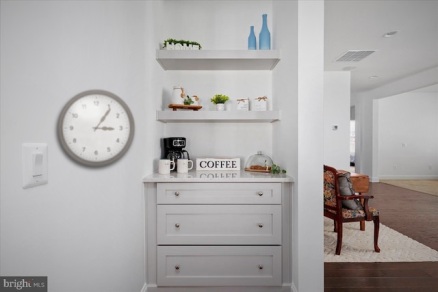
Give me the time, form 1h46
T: 3h06
